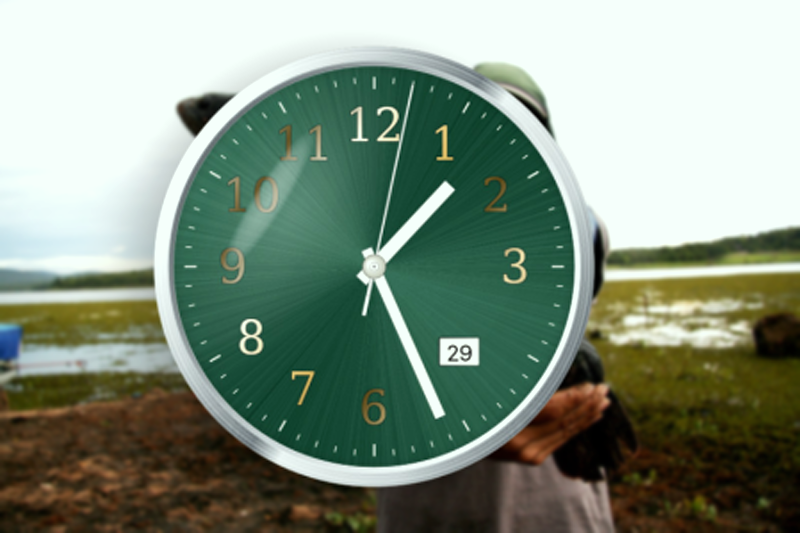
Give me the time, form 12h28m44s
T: 1h26m02s
